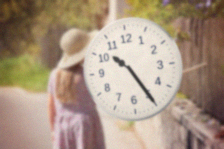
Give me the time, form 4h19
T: 10h25
